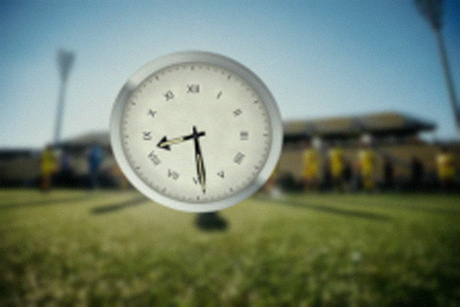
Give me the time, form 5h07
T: 8h29
